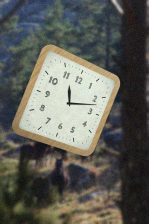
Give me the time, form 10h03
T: 11h12
